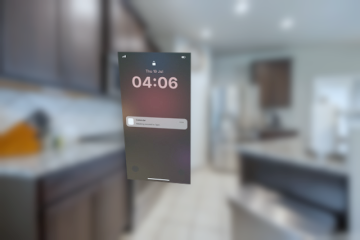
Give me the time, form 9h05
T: 4h06
